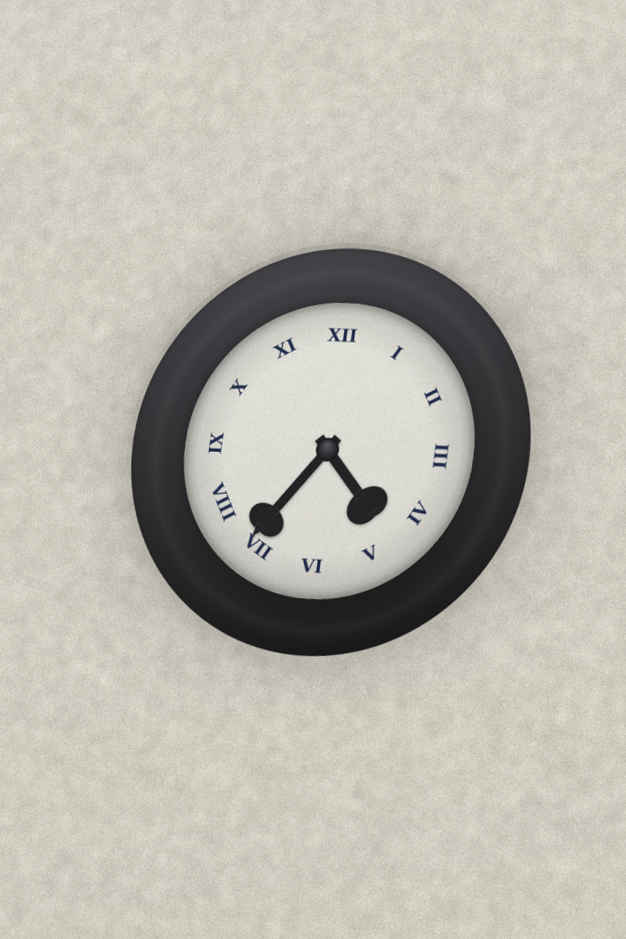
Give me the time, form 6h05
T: 4h36
